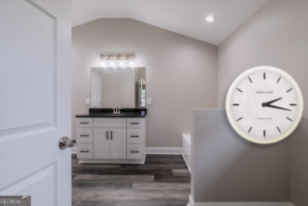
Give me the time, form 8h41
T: 2h17
